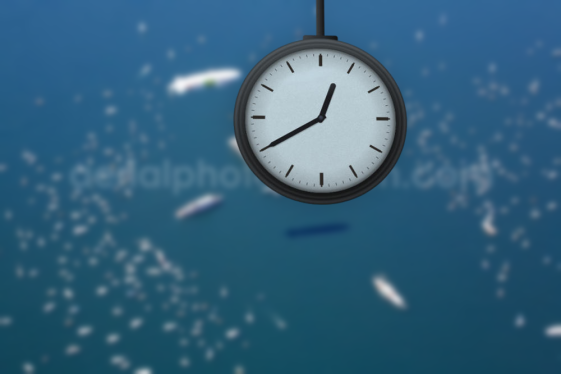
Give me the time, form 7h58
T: 12h40
